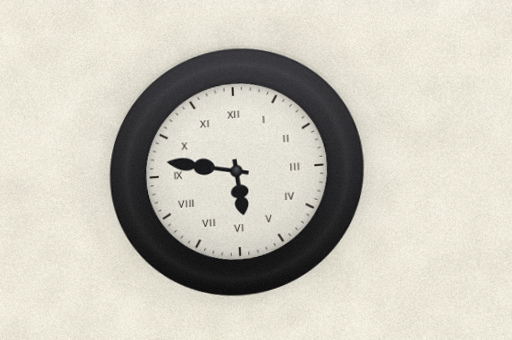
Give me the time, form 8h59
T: 5h47
